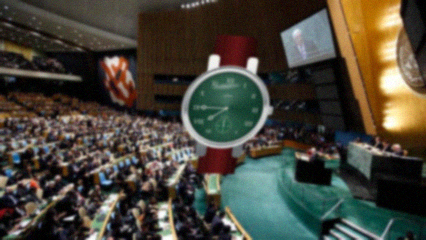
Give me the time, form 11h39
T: 7h45
